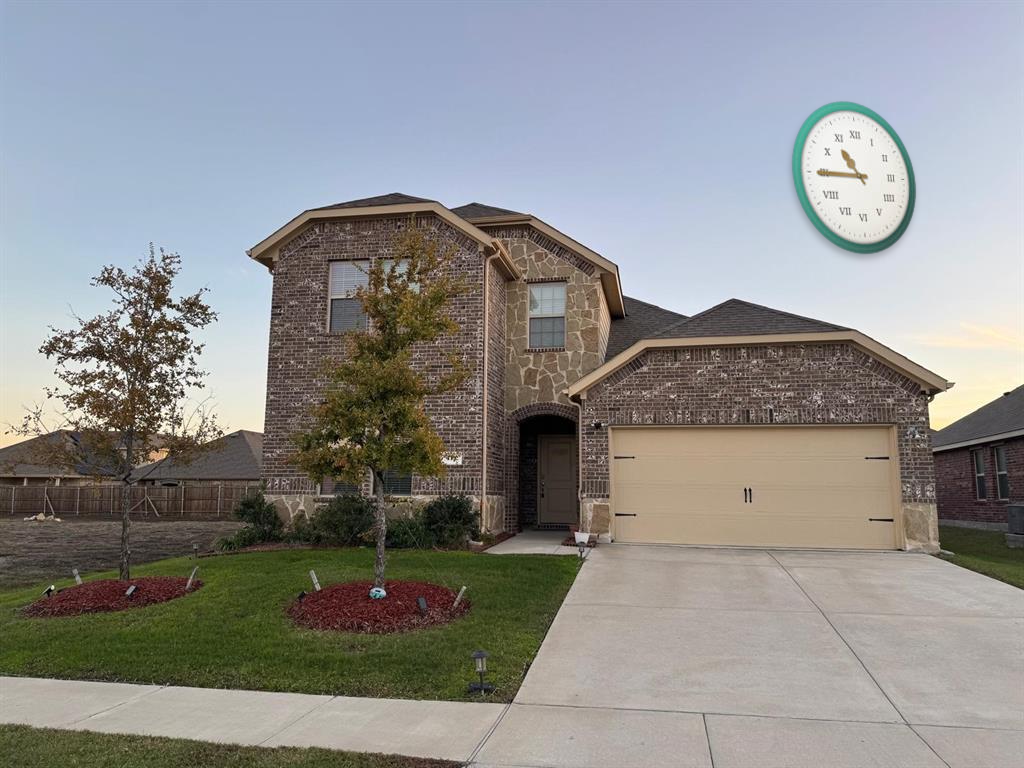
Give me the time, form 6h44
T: 10h45
